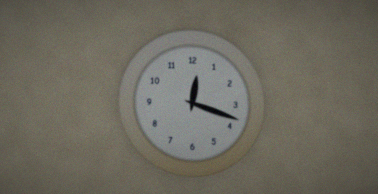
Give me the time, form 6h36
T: 12h18
